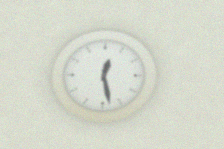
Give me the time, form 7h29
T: 12h28
